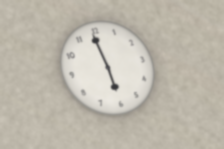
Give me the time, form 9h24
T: 5h59
